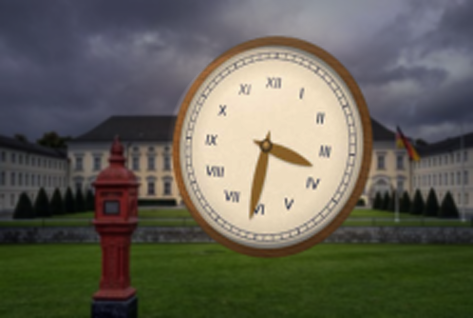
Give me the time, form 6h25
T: 3h31
